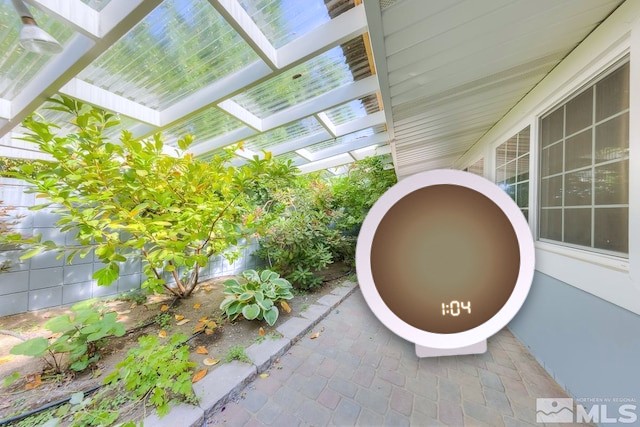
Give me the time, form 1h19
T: 1h04
